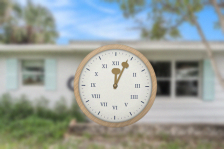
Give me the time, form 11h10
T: 12h04
